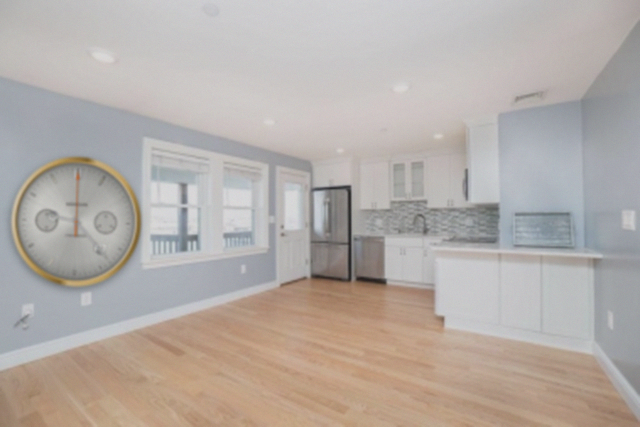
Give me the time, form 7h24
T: 9h23
